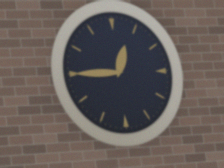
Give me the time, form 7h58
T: 12h45
